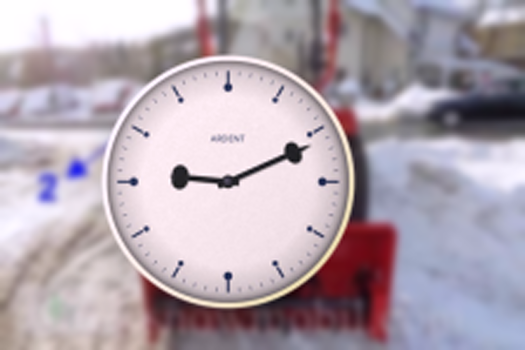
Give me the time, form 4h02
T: 9h11
